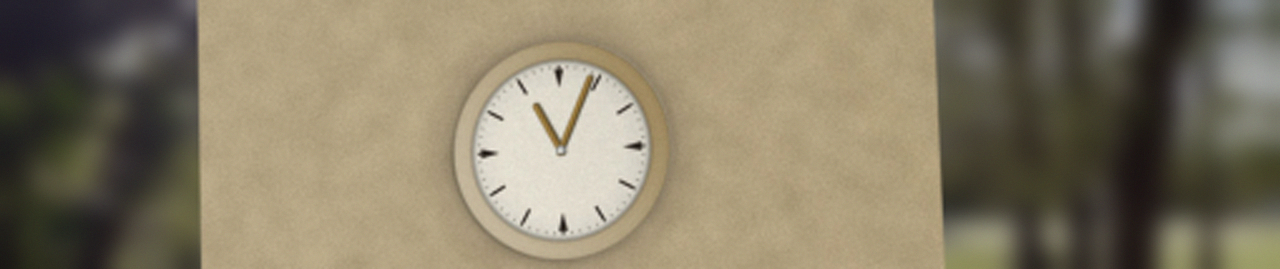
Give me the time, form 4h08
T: 11h04
